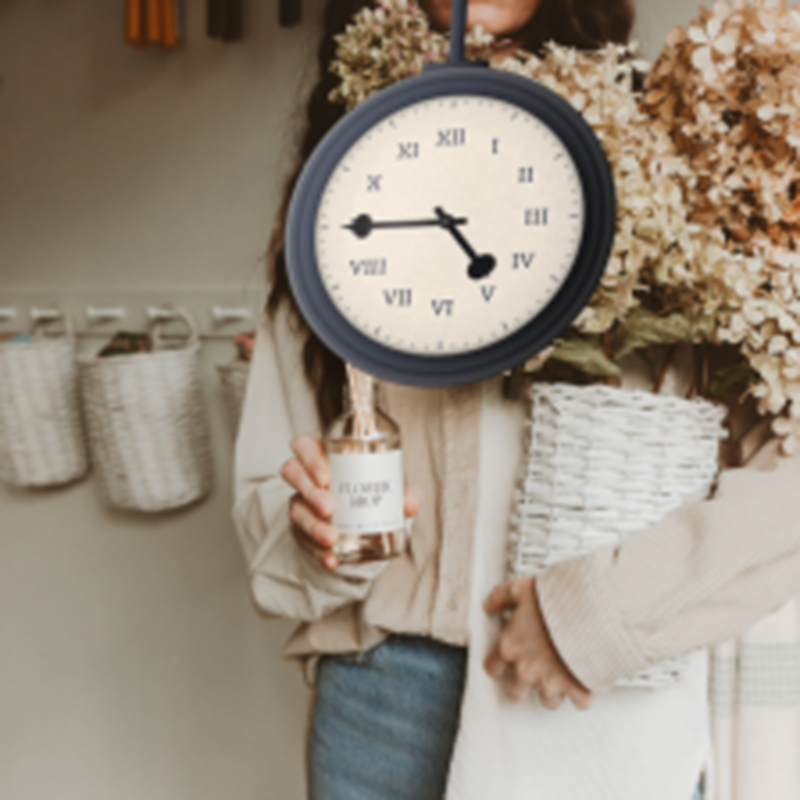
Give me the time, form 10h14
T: 4h45
